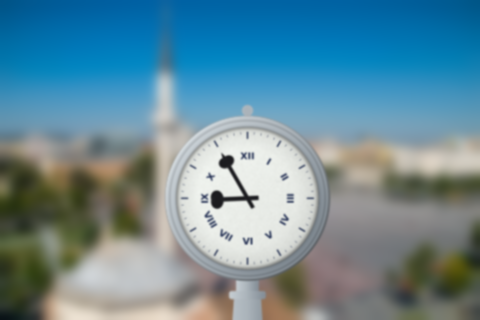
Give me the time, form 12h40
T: 8h55
